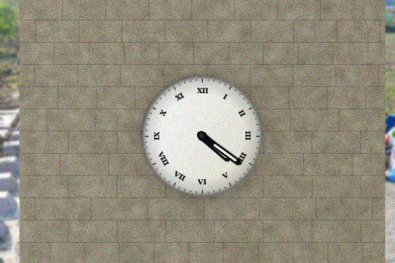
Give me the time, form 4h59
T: 4h21
